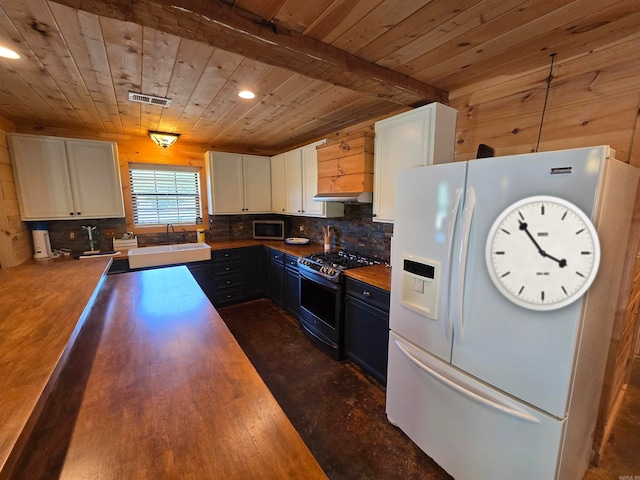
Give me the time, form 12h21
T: 3h54
